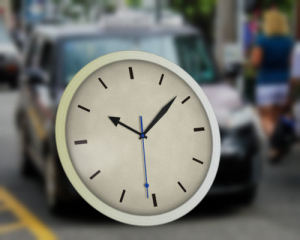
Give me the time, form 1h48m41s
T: 10h08m31s
